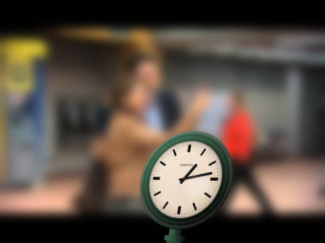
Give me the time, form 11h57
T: 1h13
